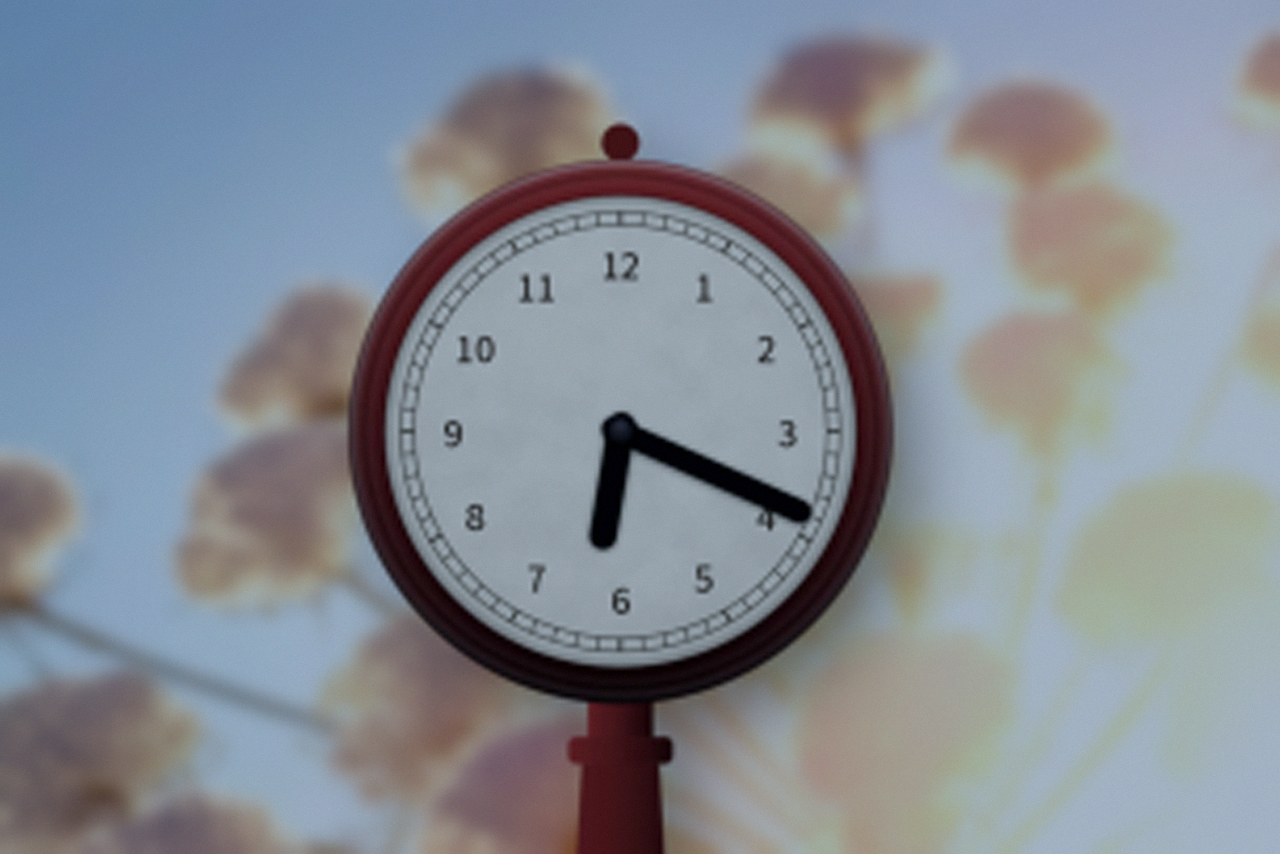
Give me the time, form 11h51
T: 6h19
